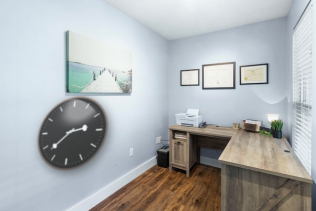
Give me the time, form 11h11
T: 2h38
